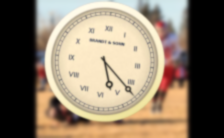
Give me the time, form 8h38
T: 5h22
